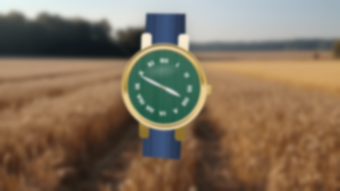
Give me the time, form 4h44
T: 3h49
